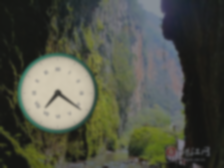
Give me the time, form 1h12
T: 7h21
